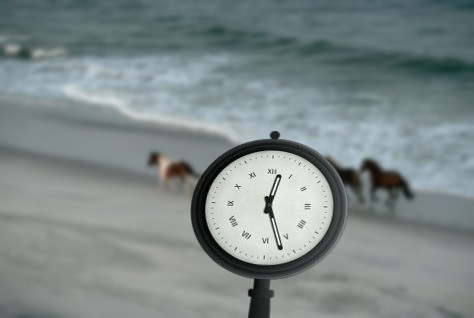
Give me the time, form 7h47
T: 12h27
